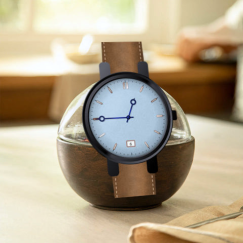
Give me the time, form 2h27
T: 12h45
